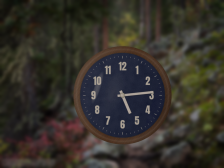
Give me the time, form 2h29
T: 5h14
